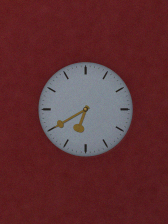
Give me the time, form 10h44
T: 6h40
